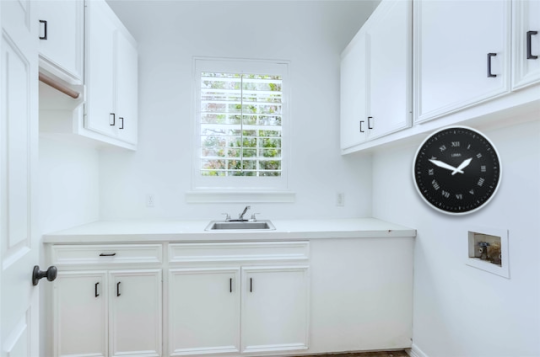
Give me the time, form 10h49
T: 1h49
